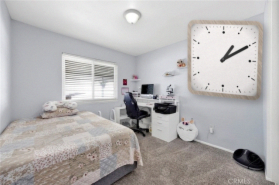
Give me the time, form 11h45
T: 1h10
